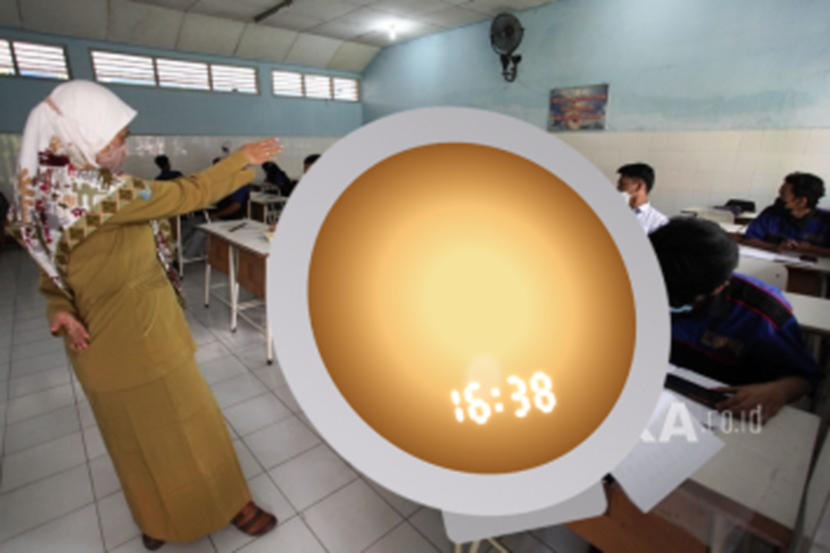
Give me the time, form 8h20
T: 16h38
